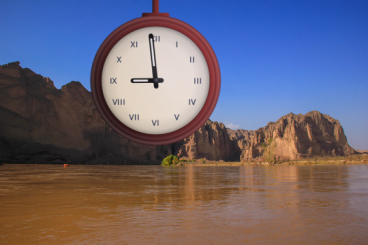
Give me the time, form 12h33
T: 8h59
